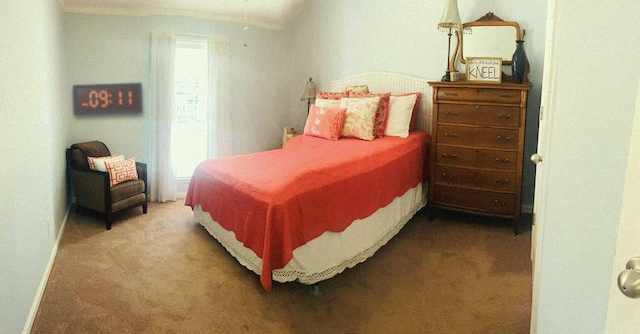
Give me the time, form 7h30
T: 9h11
